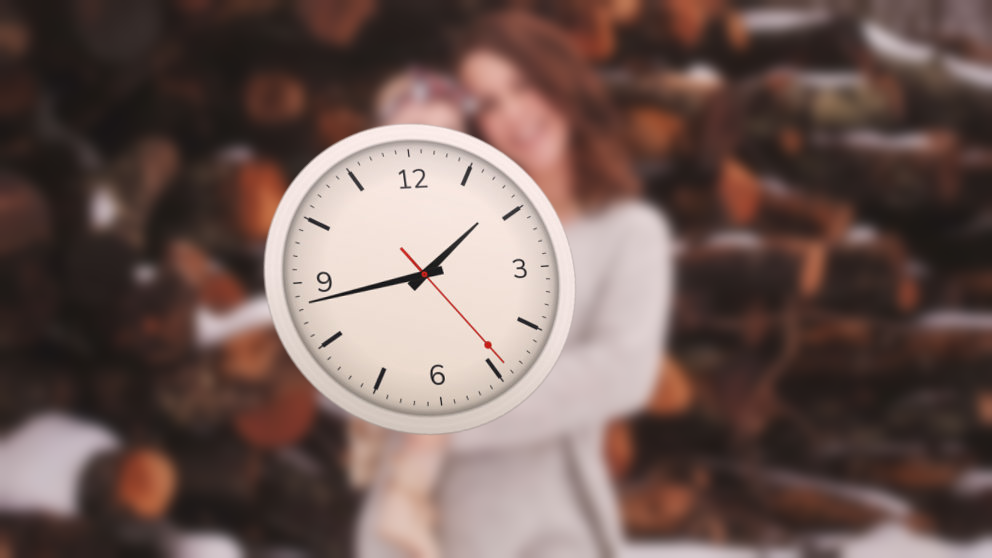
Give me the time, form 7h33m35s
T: 1h43m24s
